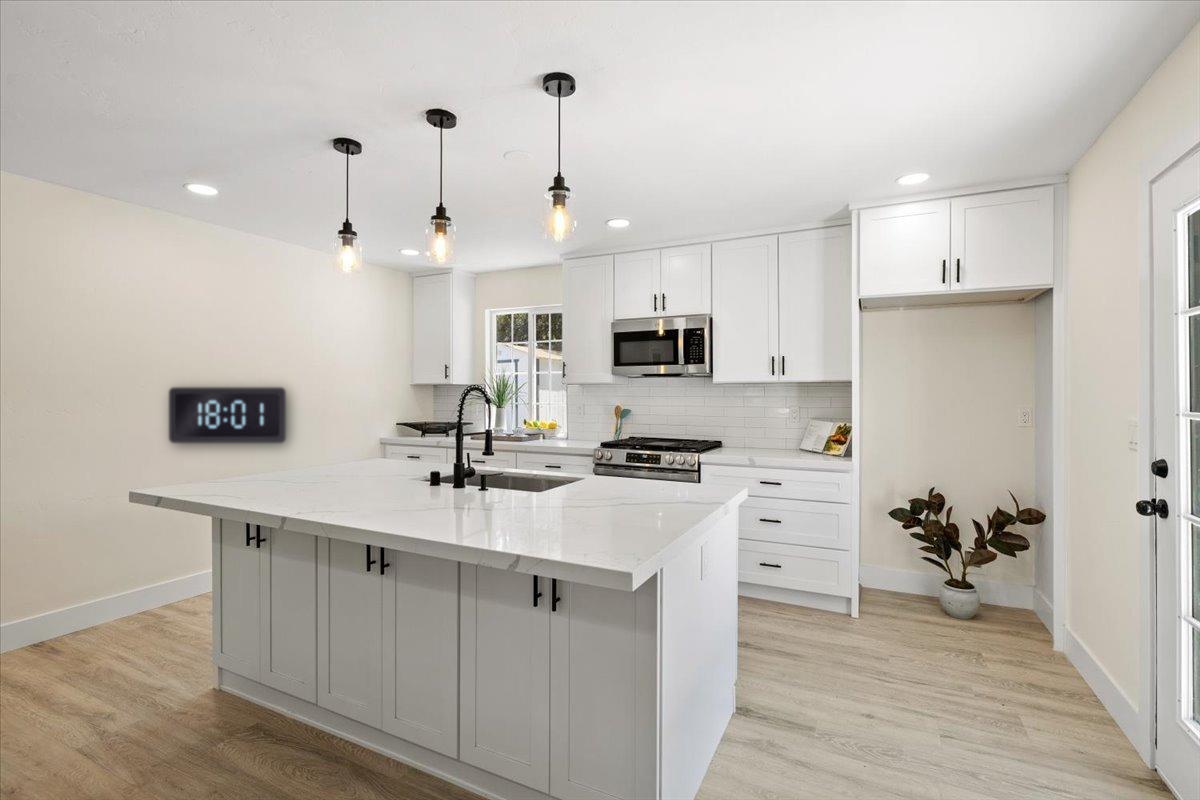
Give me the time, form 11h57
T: 18h01
